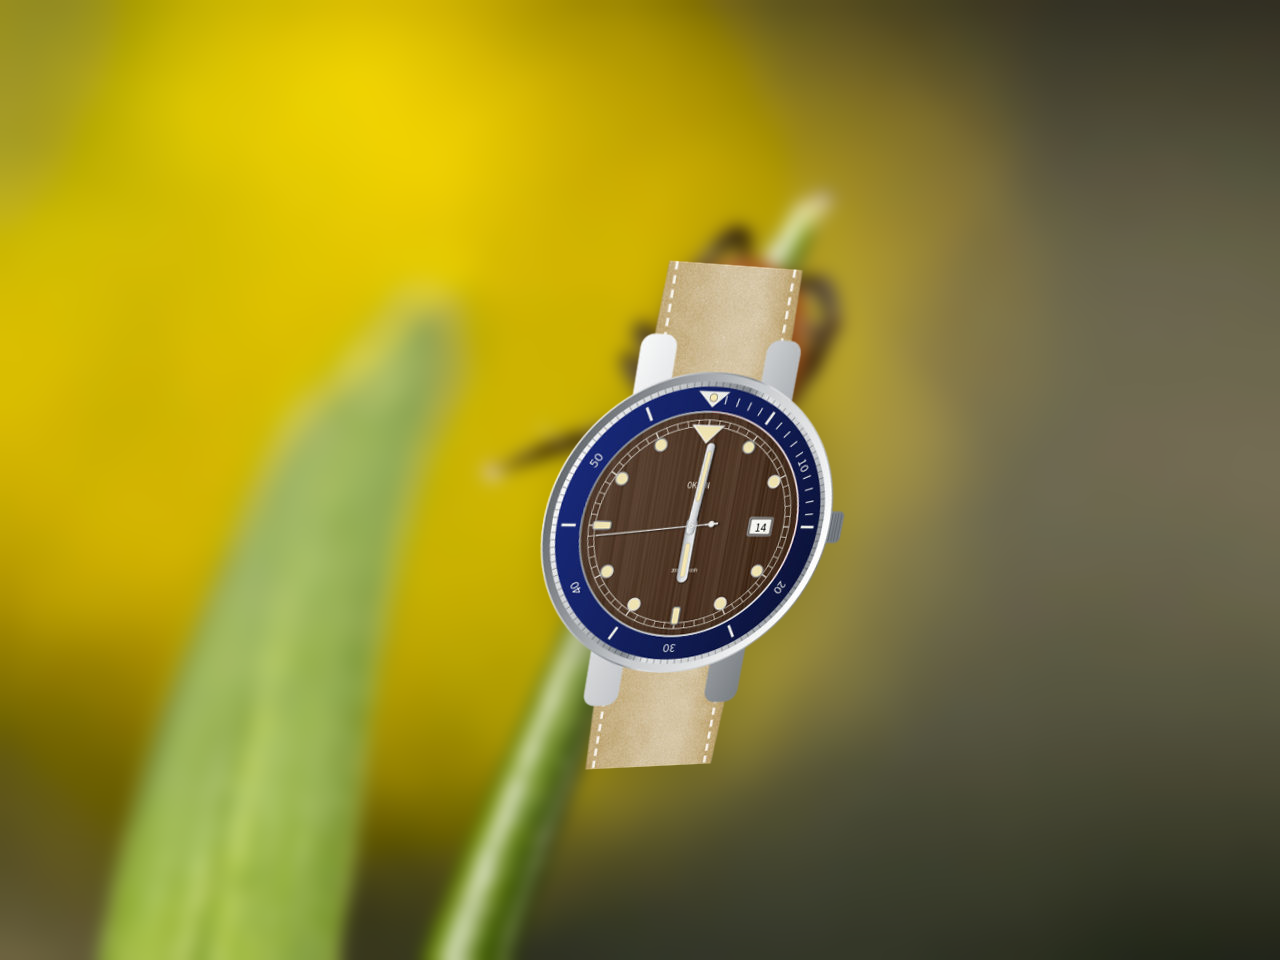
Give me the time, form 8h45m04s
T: 6h00m44s
